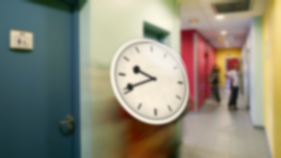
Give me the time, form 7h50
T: 9h41
